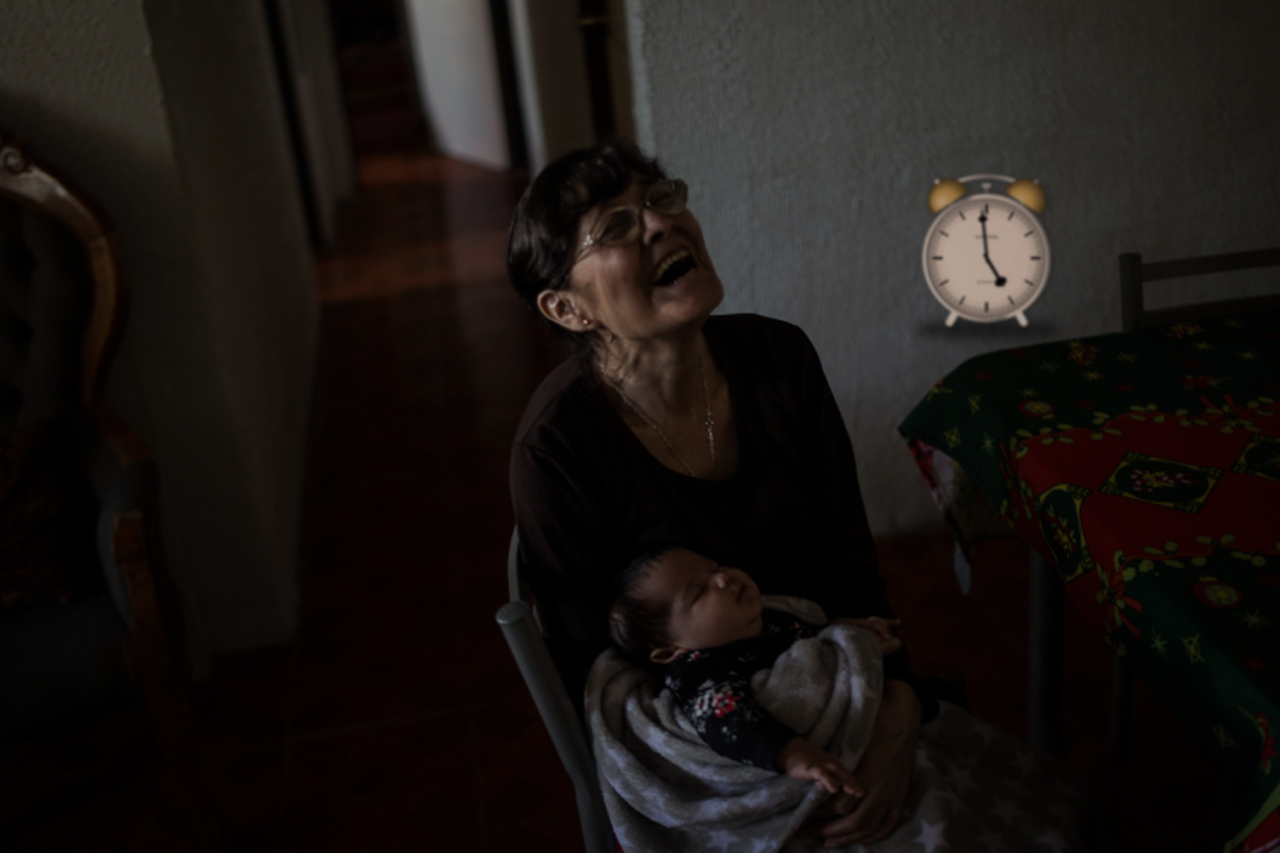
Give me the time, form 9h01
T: 4h59
